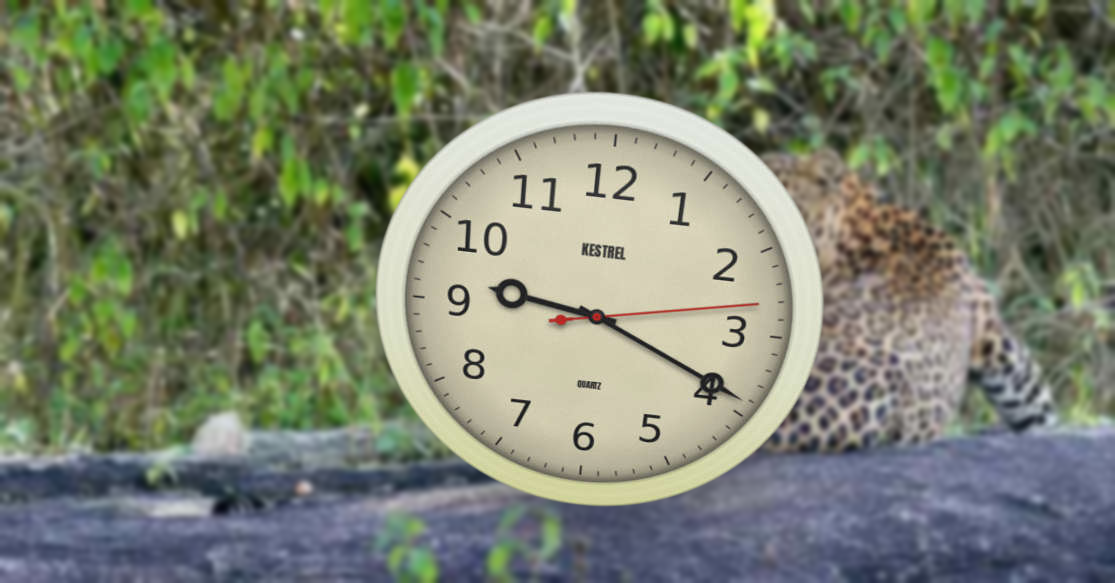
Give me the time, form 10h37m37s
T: 9h19m13s
